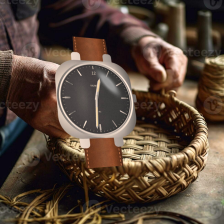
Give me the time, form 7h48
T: 12h31
